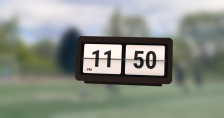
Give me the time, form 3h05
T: 11h50
